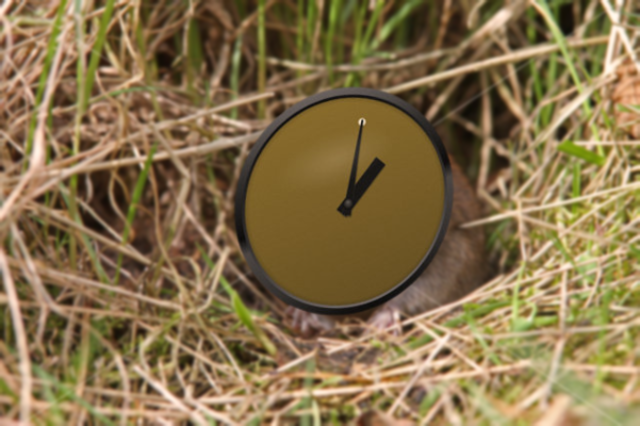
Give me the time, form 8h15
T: 1h00
